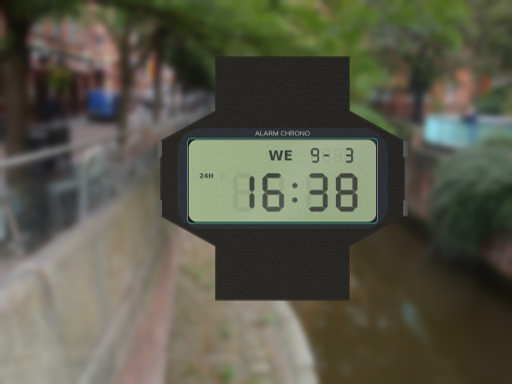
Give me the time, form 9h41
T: 16h38
